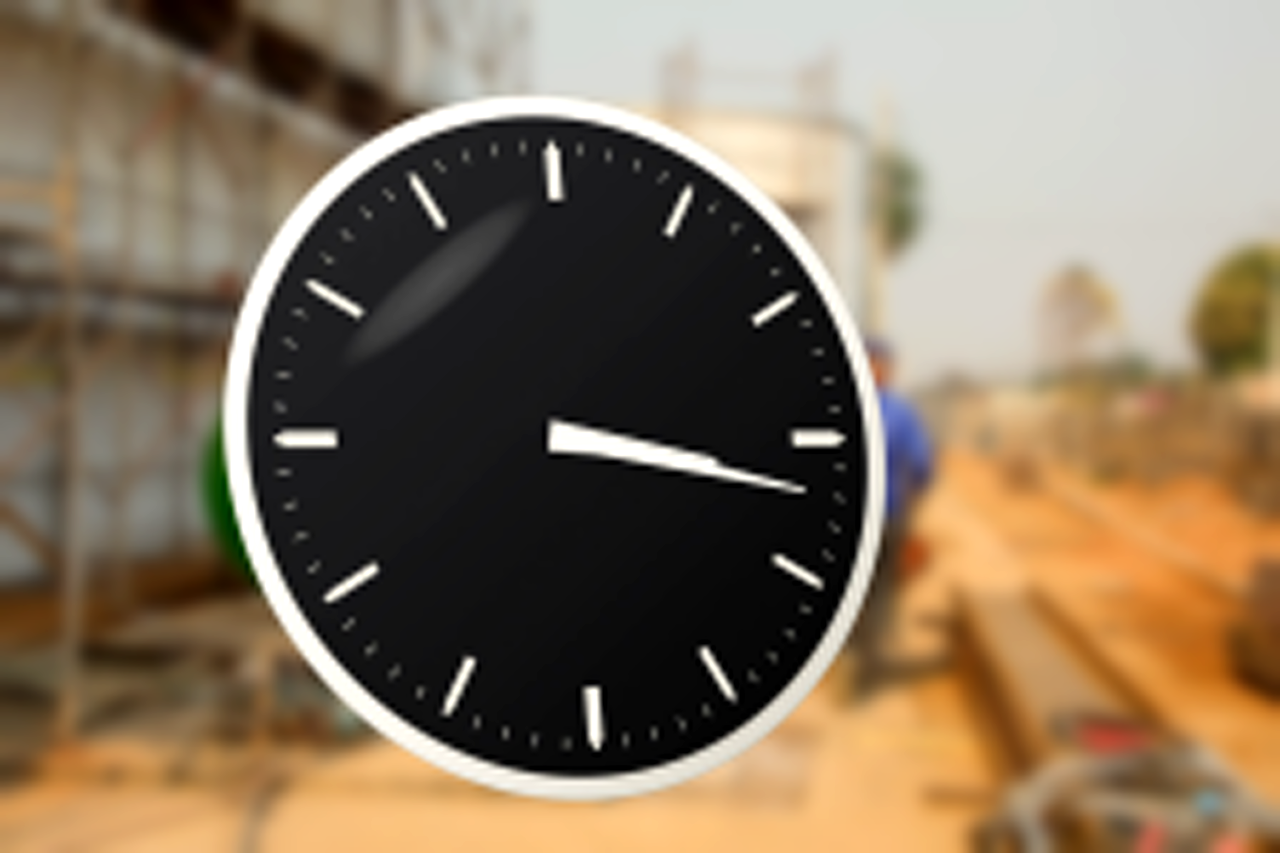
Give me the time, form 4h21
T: 3h17
